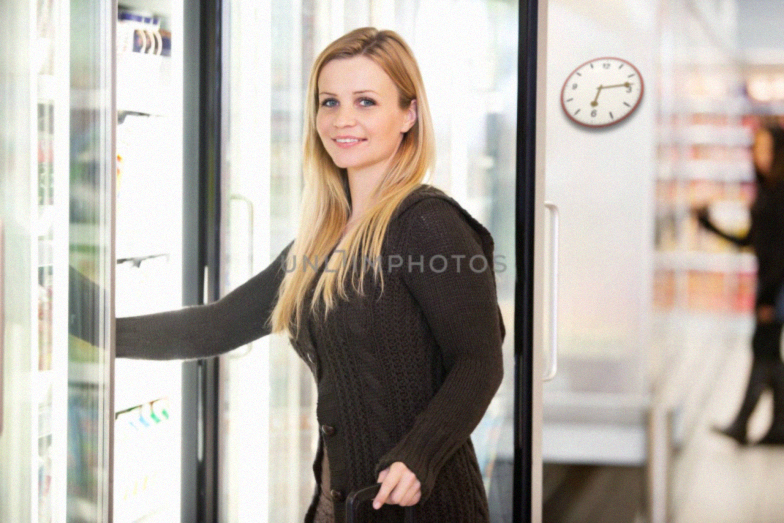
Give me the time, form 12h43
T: 6h13
